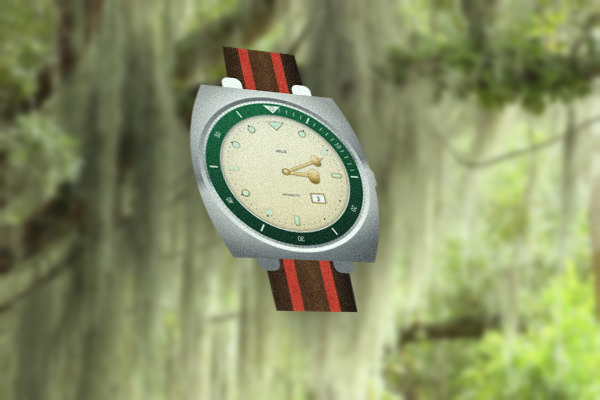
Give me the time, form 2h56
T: 3h11
